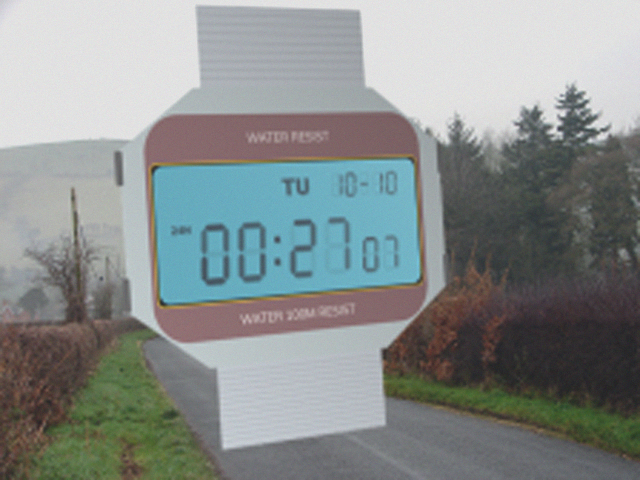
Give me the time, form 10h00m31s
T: 0h27m07s
